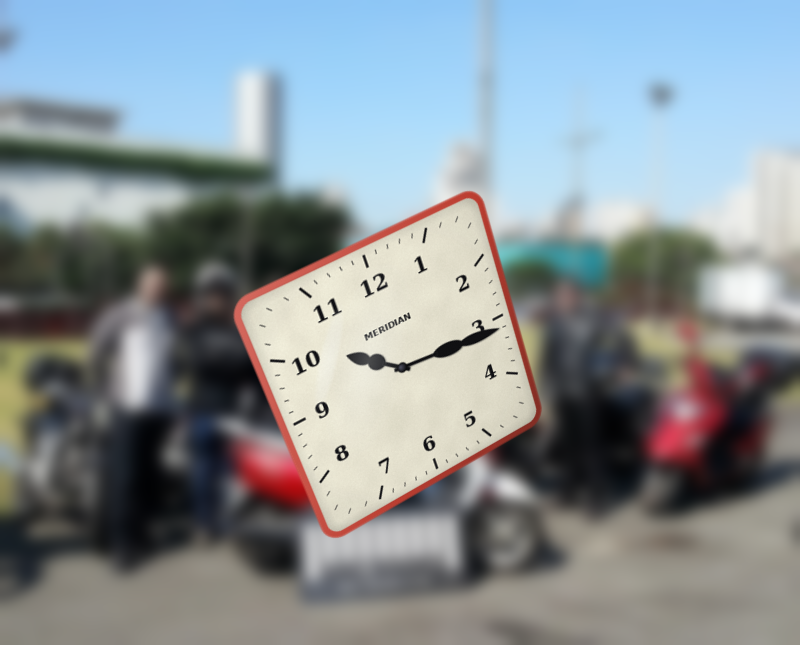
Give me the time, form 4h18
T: 10h16
